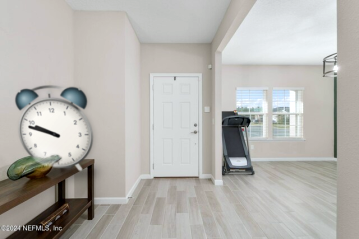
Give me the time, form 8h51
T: 9h48
